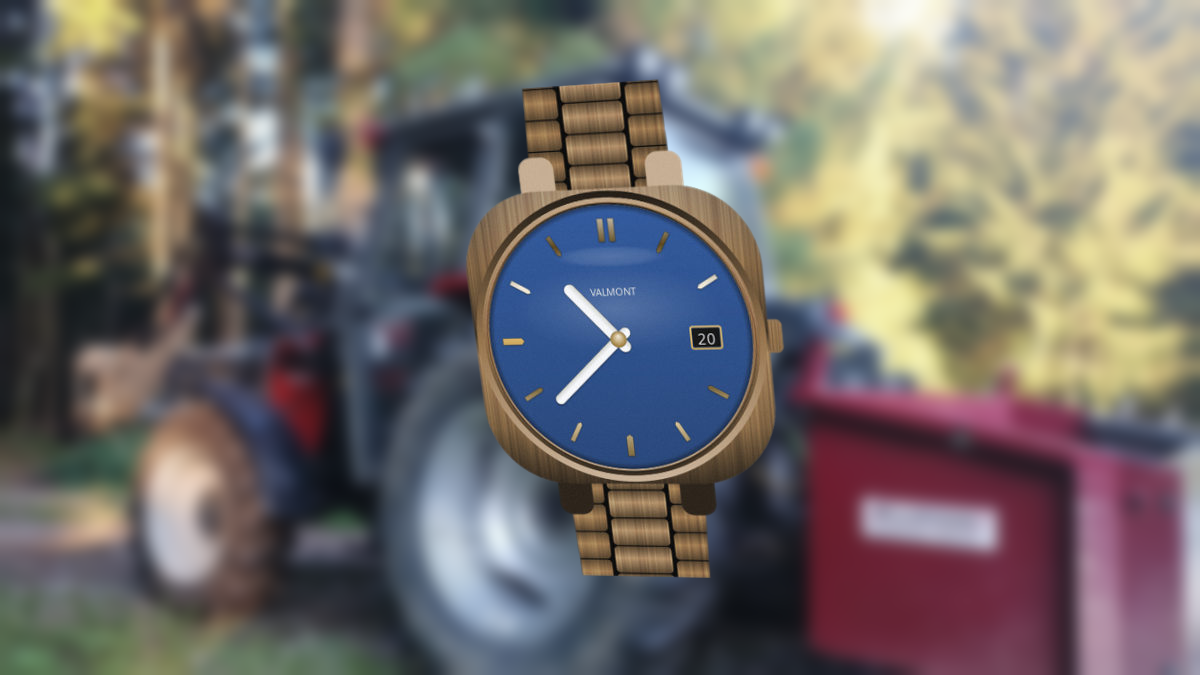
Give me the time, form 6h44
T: 10h38
